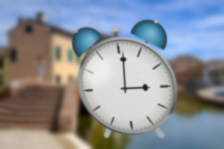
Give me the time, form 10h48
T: 3h01
